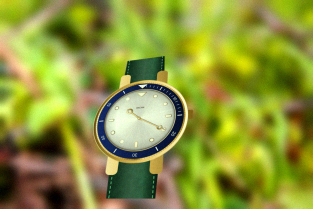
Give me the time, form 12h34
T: 10h20
